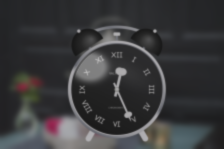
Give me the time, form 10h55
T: 12h26
